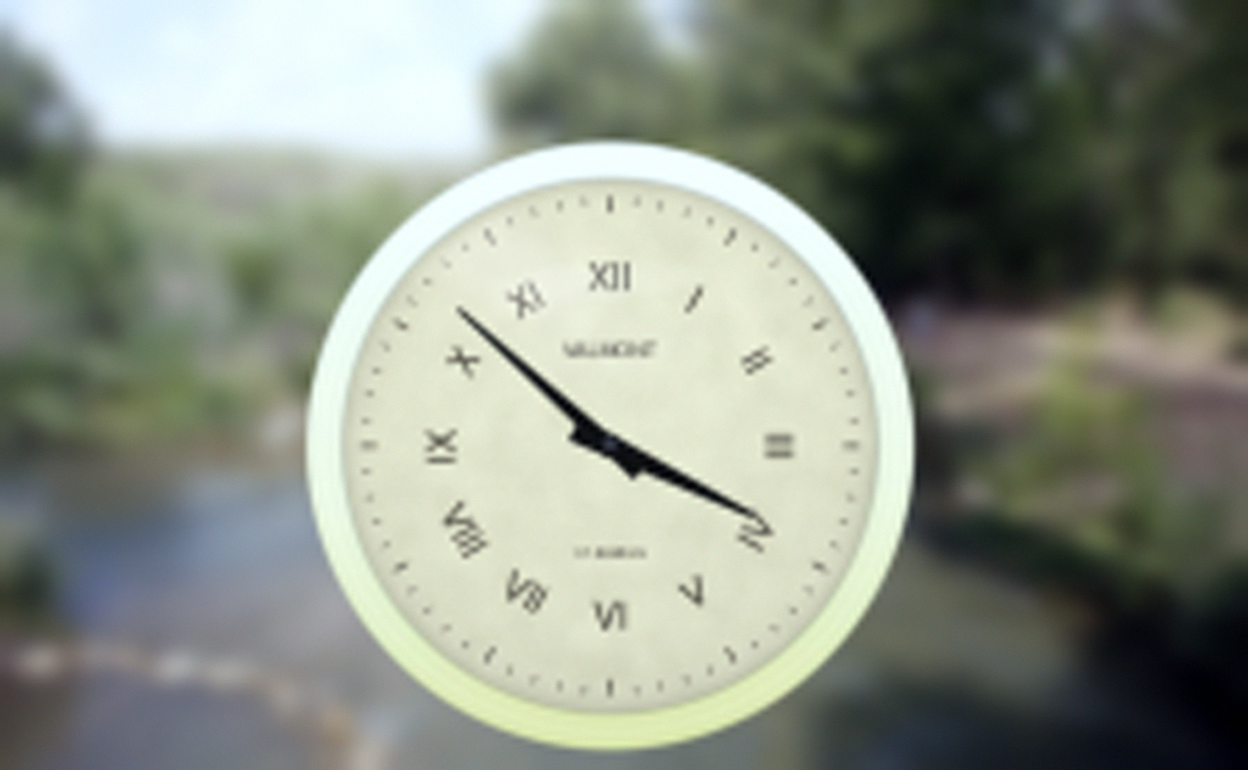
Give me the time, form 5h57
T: 3h52
